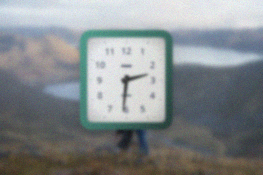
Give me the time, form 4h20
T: 2h31
